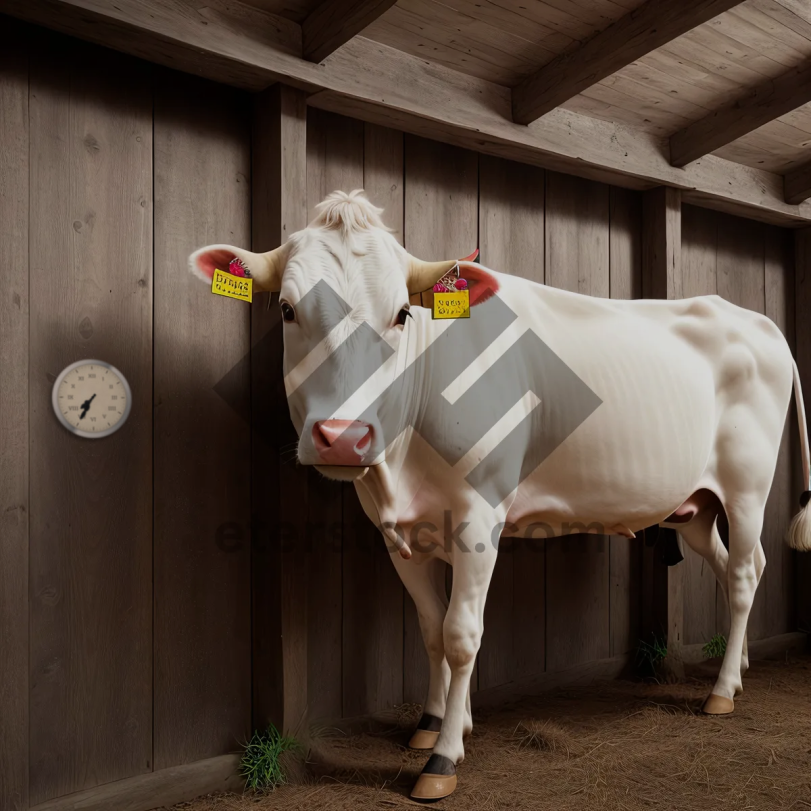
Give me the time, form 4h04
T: 7h35
